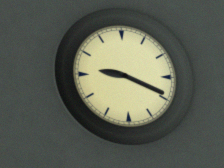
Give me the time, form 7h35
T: 9h19
